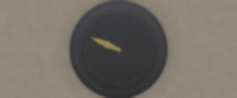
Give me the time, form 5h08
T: 9h49
